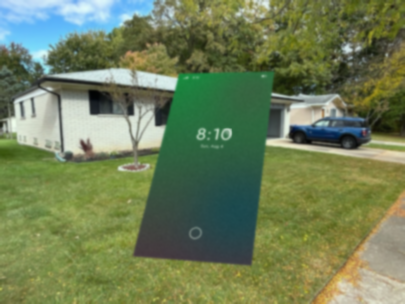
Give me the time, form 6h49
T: 8h10
